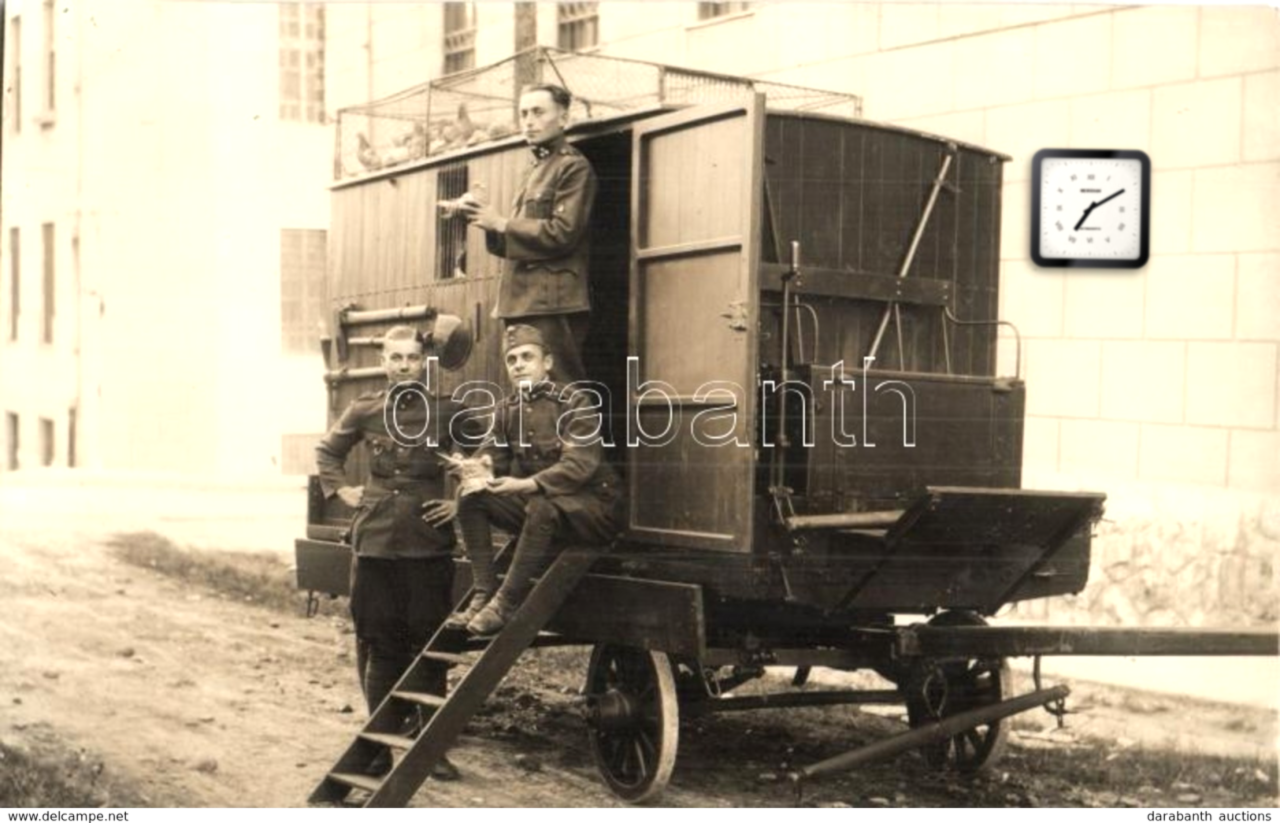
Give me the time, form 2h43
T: 7h10
